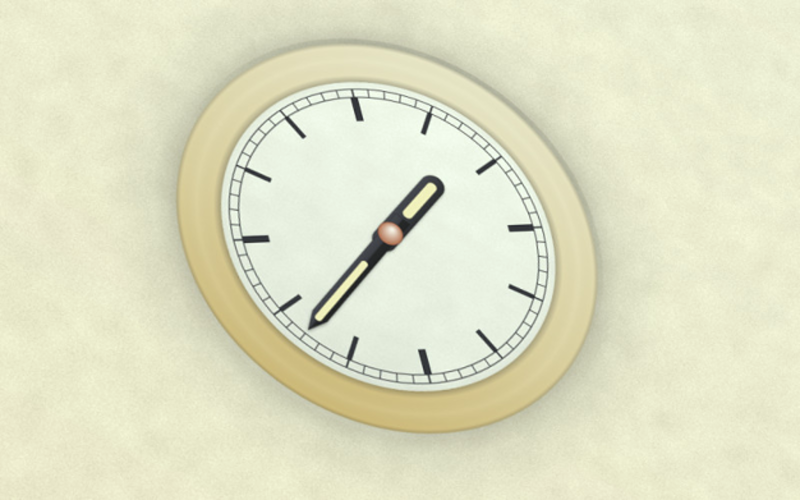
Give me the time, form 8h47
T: 1h38
